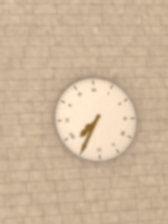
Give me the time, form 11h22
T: 7h35
